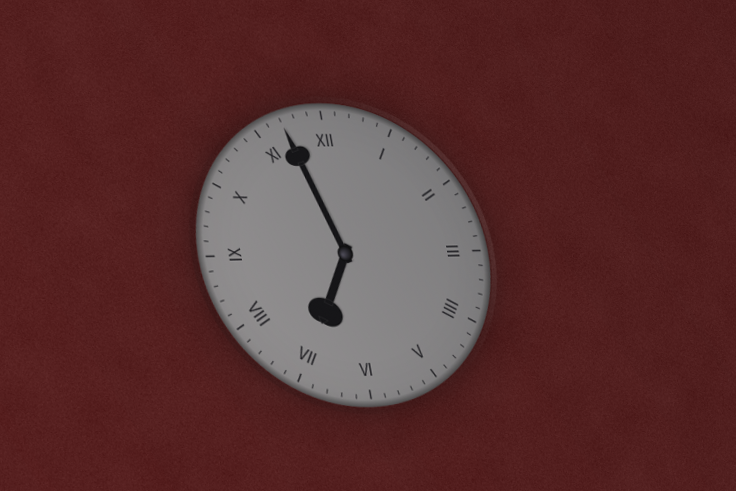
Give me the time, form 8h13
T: 6h57
